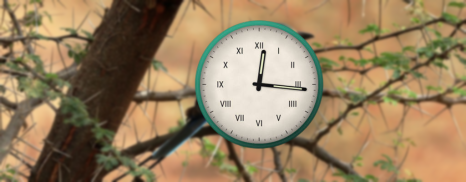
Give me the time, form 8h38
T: 12h16
